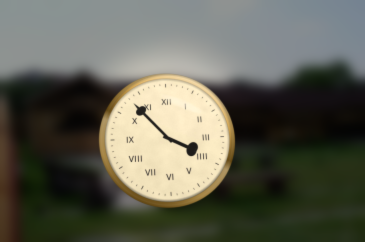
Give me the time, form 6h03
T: 3h53
